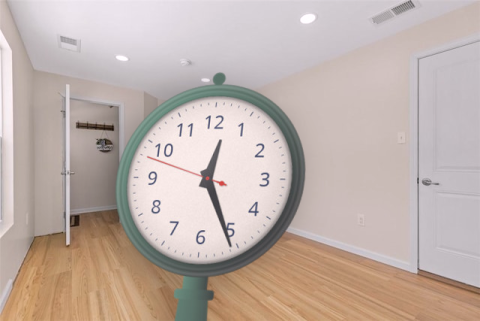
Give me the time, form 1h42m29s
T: 12h25m48s
